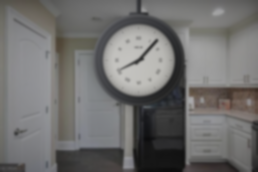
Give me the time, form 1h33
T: 8h07
